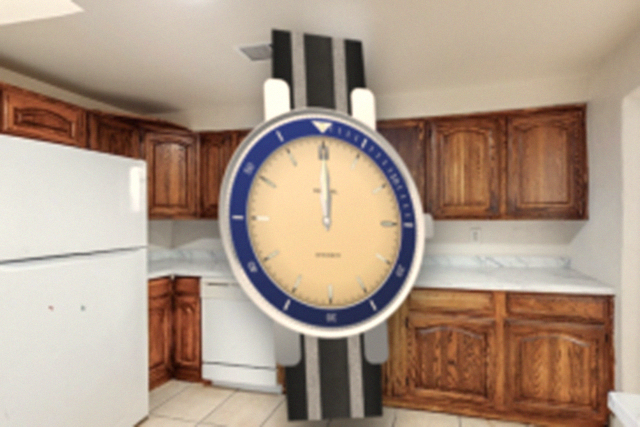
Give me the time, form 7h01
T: 12h00
